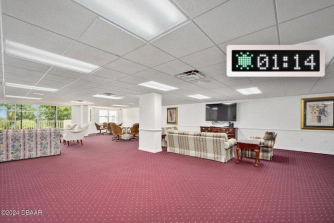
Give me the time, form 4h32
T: 1h14
